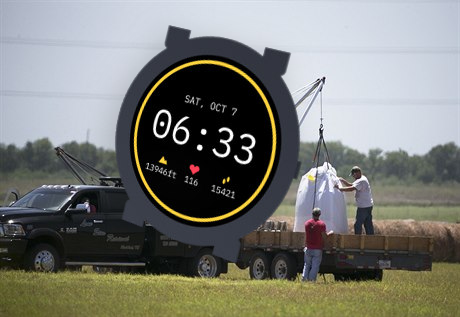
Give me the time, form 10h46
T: 6h33
